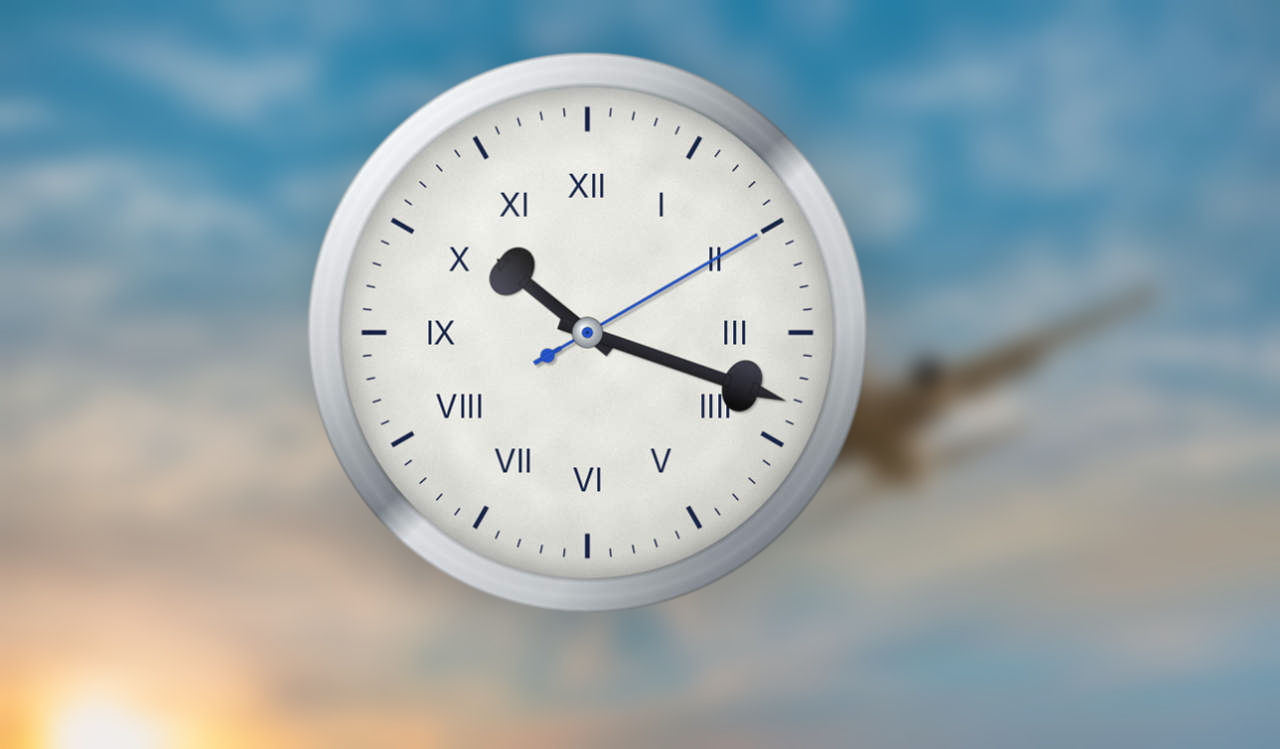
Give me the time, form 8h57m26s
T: 10h18m10s
